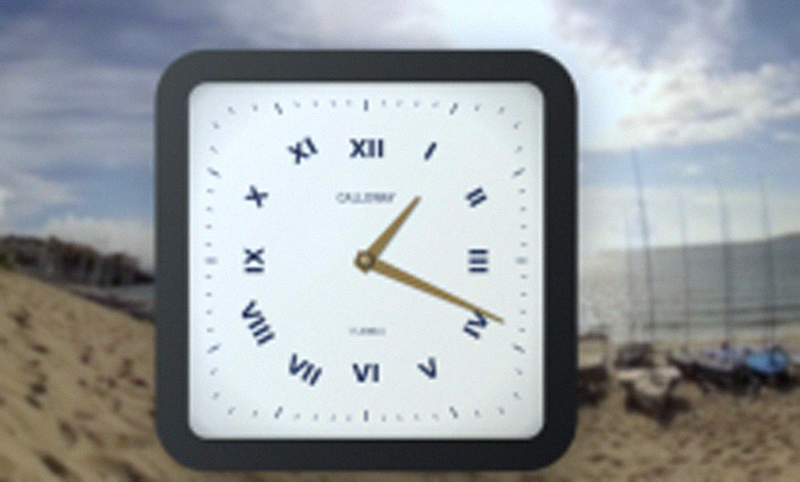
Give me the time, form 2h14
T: 1h19
